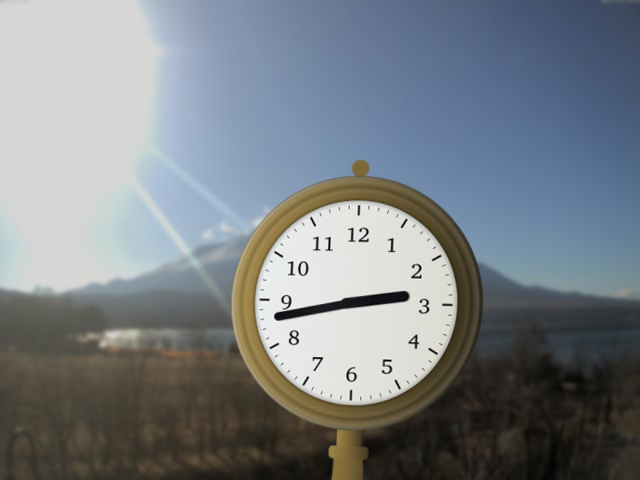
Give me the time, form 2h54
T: 2h43
